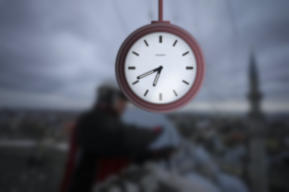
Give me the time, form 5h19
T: 6h41
